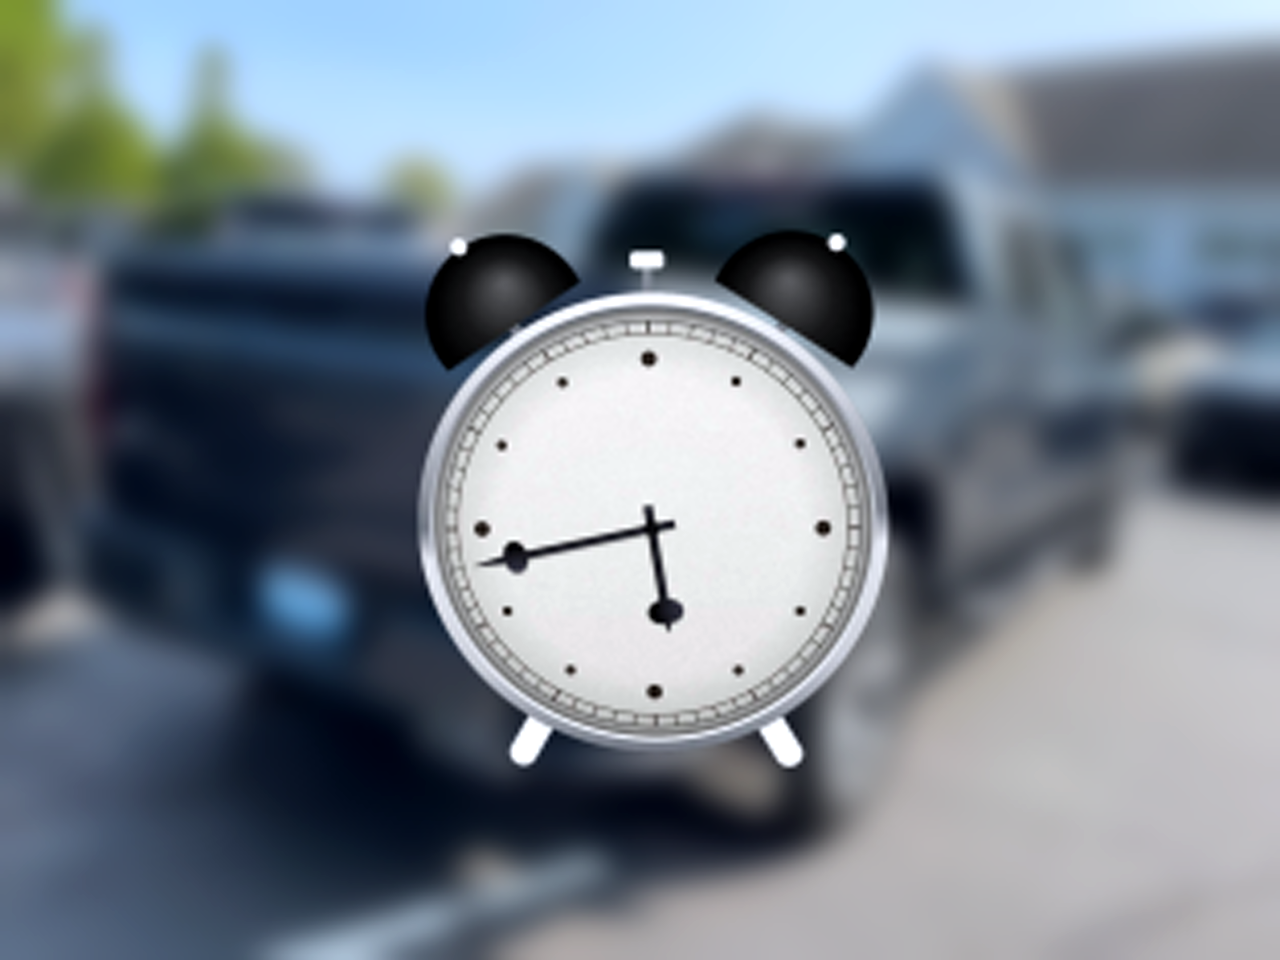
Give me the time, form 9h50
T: 5h43
